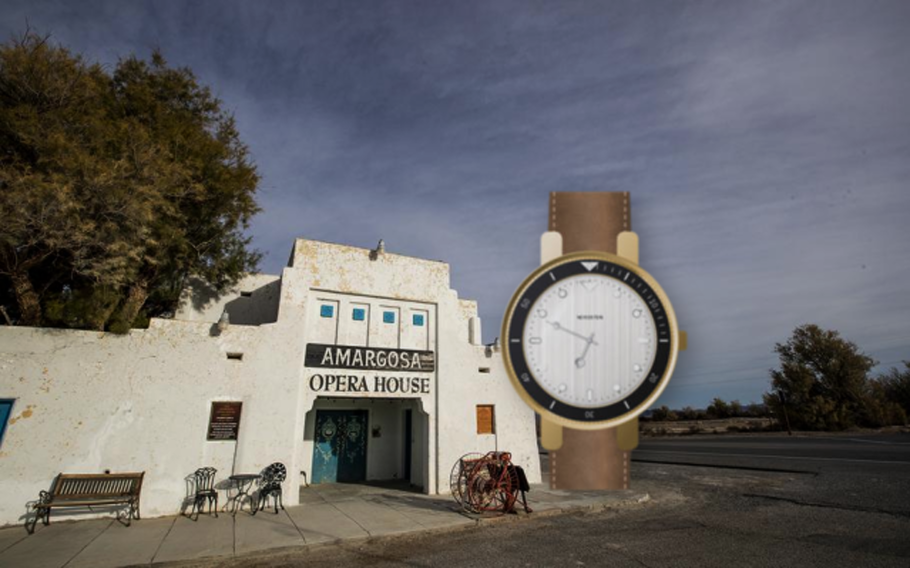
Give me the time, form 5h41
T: 6h49
